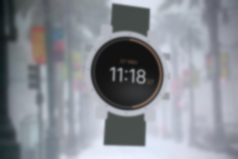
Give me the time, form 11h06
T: 11h18
